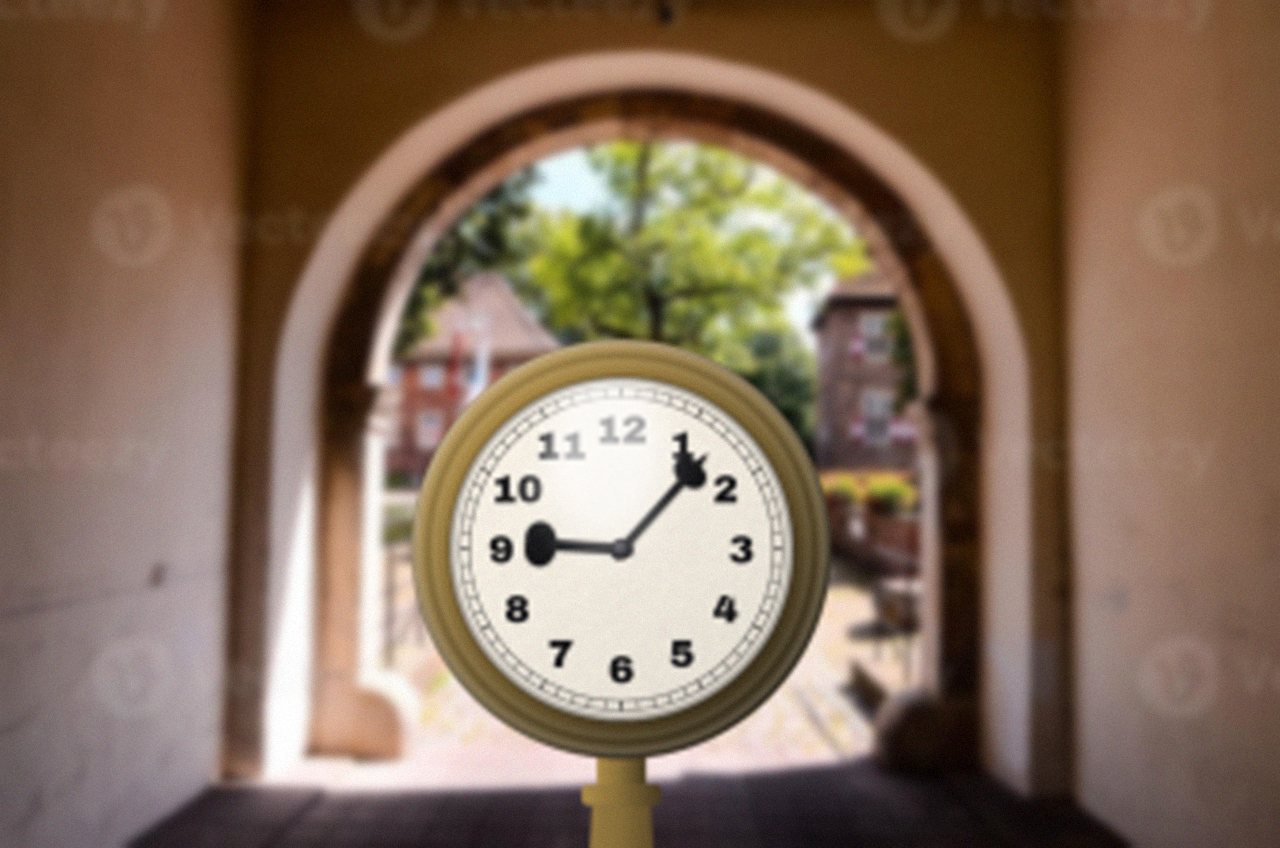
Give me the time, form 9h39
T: 9h07
